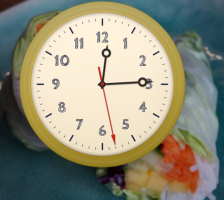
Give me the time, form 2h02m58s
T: 12h14m28s
